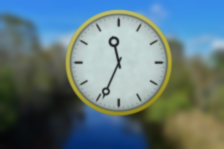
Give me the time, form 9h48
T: 11h34
